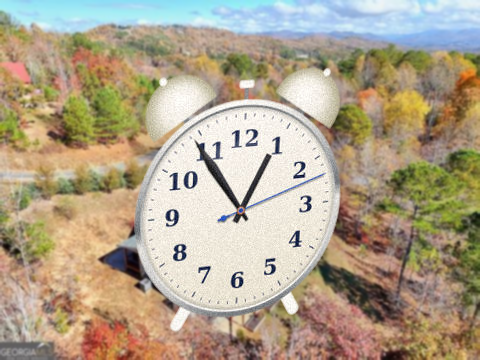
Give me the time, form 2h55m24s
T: 12h54m12s
